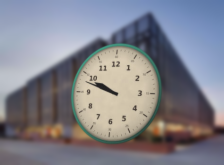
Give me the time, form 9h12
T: 9h48
